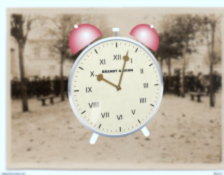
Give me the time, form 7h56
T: 10h03
